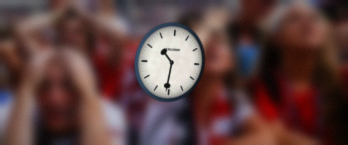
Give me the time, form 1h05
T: 10h31
